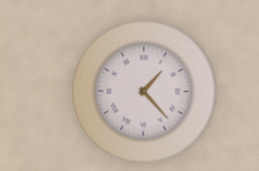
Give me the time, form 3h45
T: 1h23
